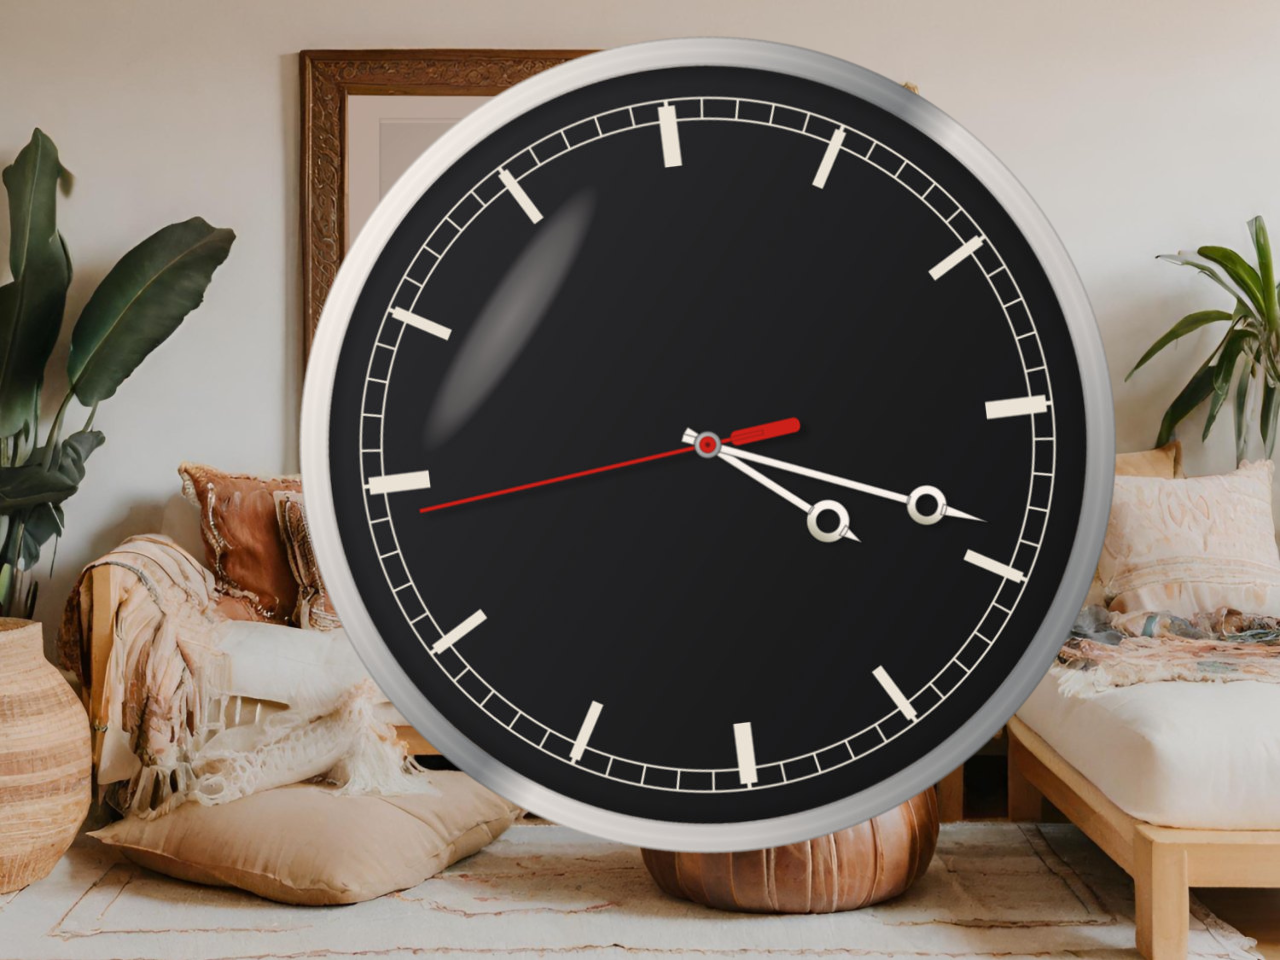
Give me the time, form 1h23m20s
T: 4h18m44s
